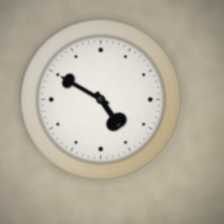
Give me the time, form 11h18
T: 4h50
